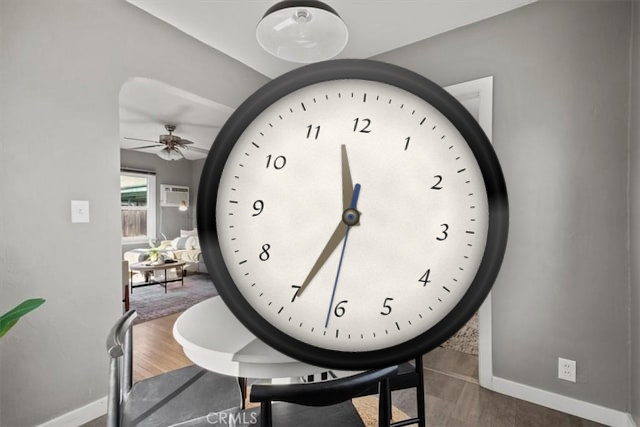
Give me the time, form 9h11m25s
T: 11h34m31s
